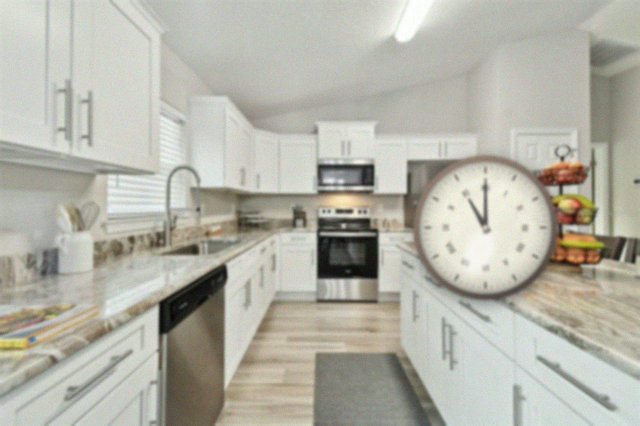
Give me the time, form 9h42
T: 11h00
